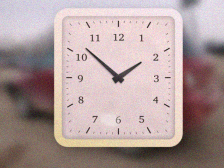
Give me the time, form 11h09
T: 1h52
